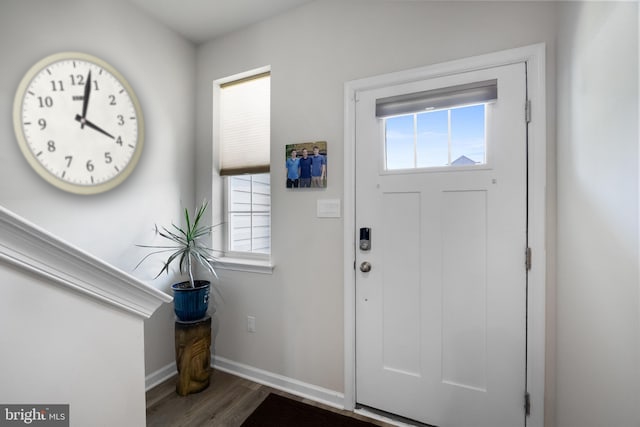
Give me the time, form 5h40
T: 4h03
